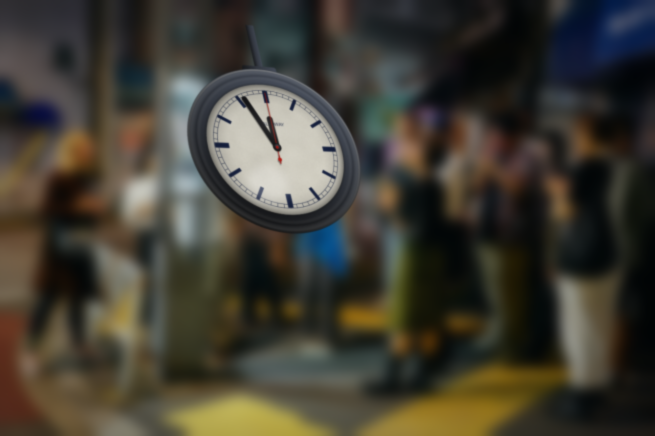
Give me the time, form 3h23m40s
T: 11h56m00s
